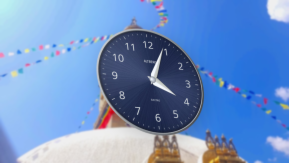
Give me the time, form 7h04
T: 4h04
